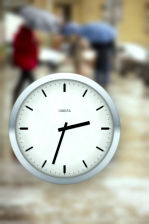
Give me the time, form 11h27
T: 2h33
